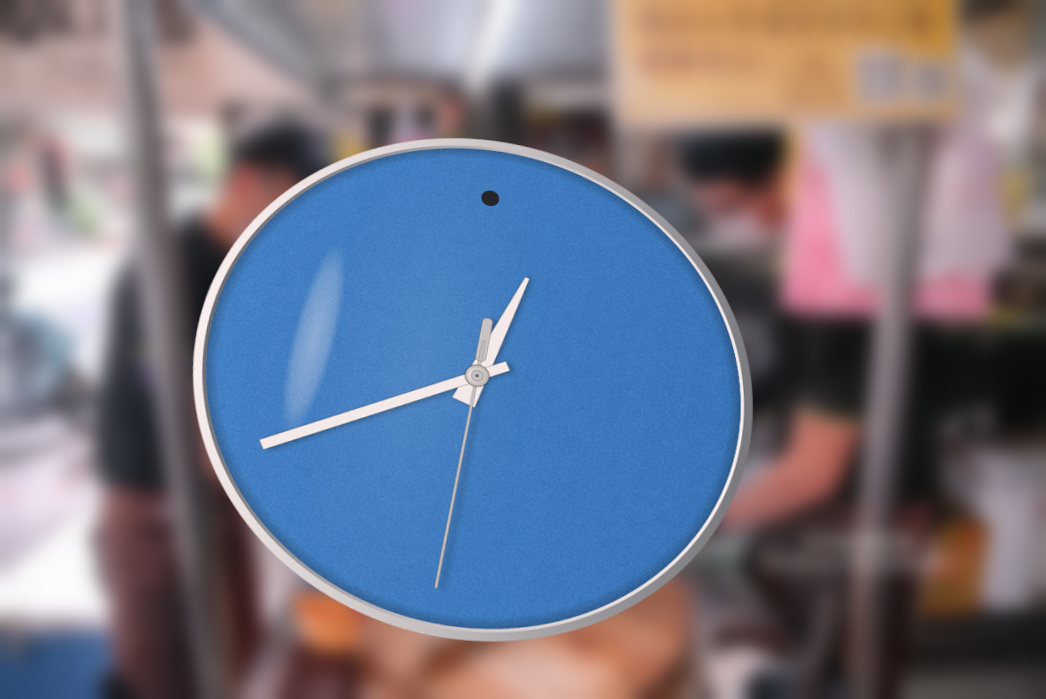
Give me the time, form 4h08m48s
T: 12h40m31s
